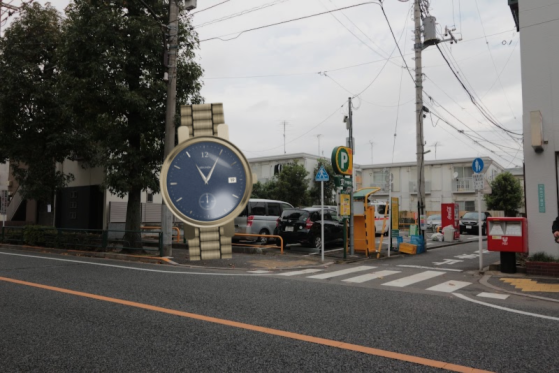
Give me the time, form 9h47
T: 11h05
